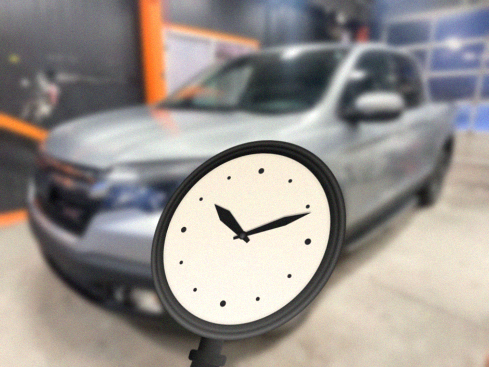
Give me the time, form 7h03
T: 10h11
